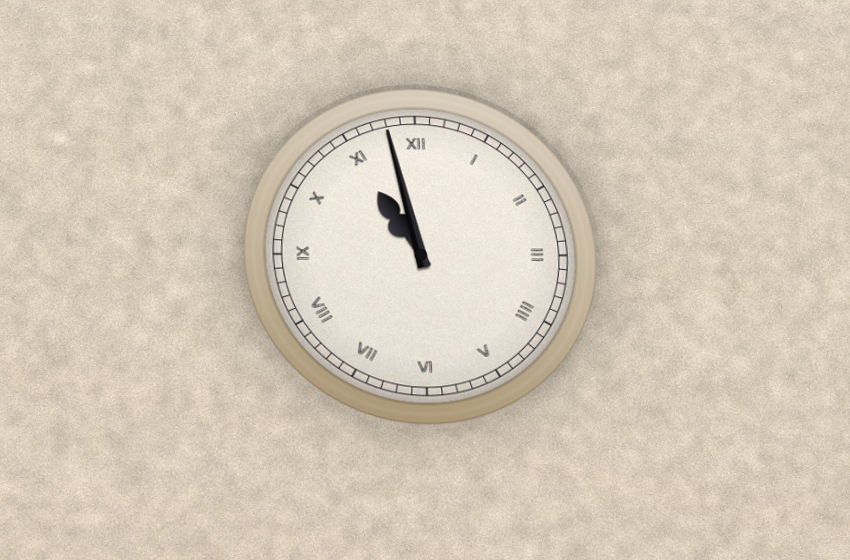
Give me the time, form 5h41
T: 10h58
